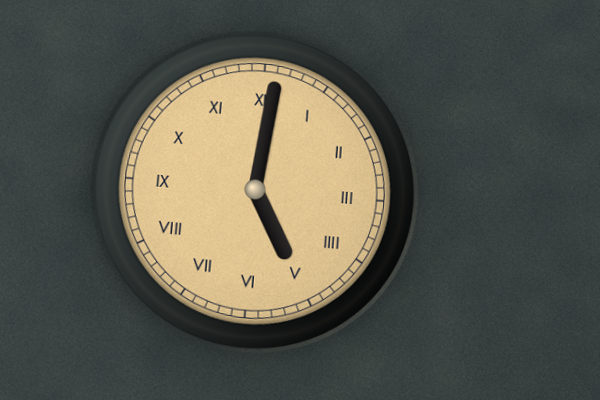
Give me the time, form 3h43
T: 5h01
